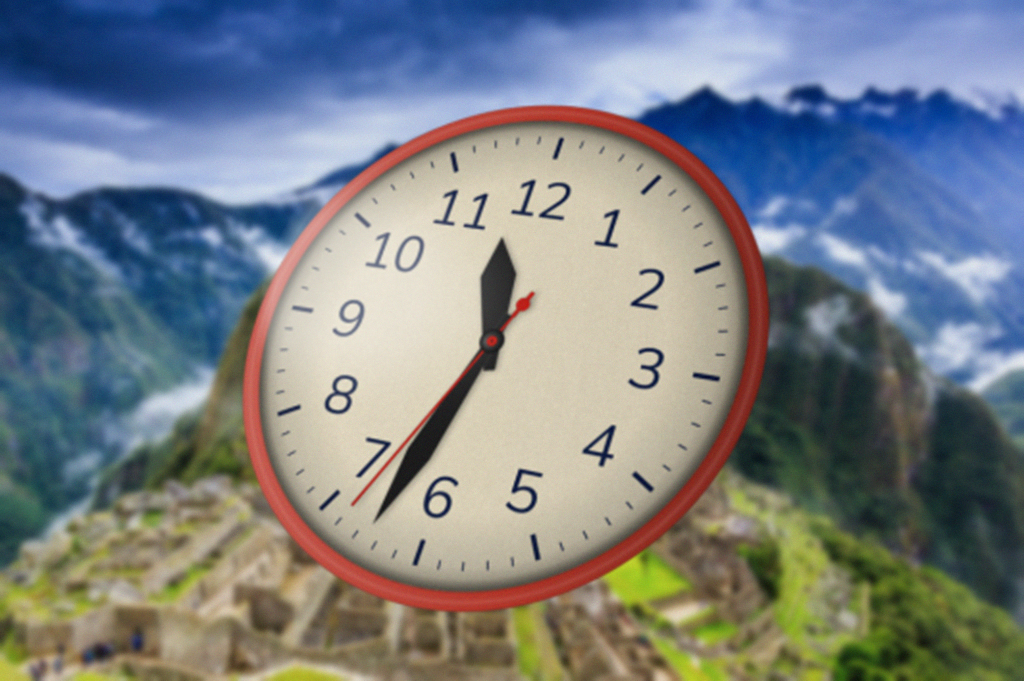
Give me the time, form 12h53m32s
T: 11h32m34s
